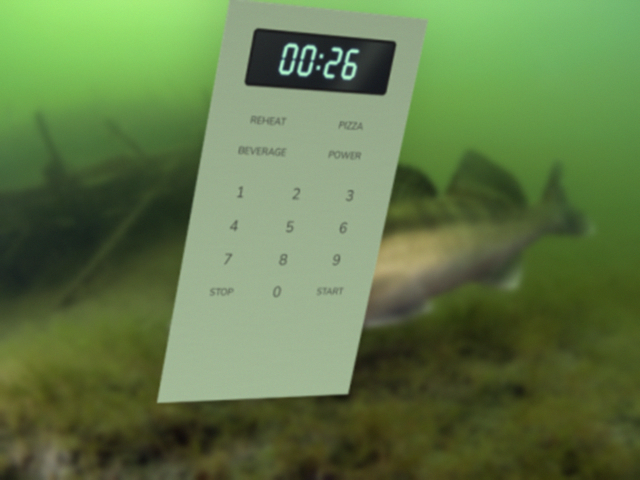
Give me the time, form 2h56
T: 0h26
